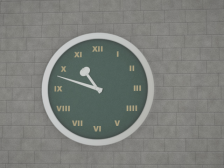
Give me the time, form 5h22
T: 10h48
